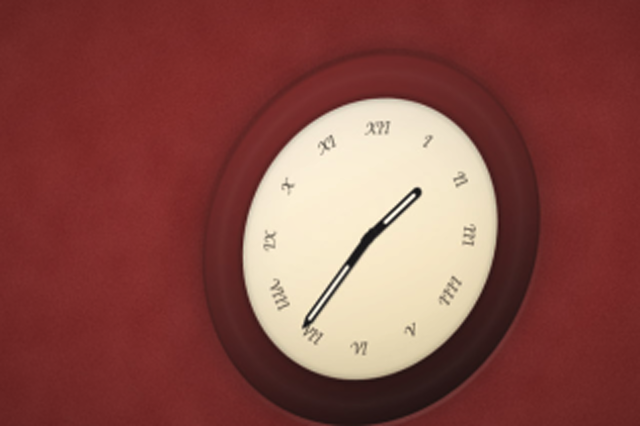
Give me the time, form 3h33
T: 1h36
